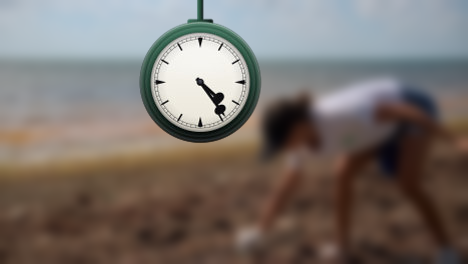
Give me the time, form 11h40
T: 4h24
